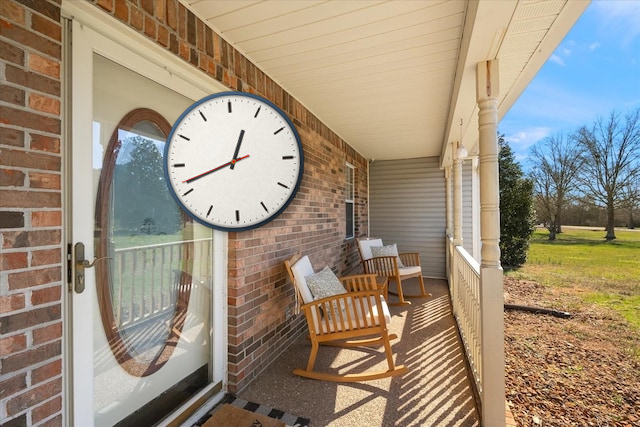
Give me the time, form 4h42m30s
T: 12h41m42s
